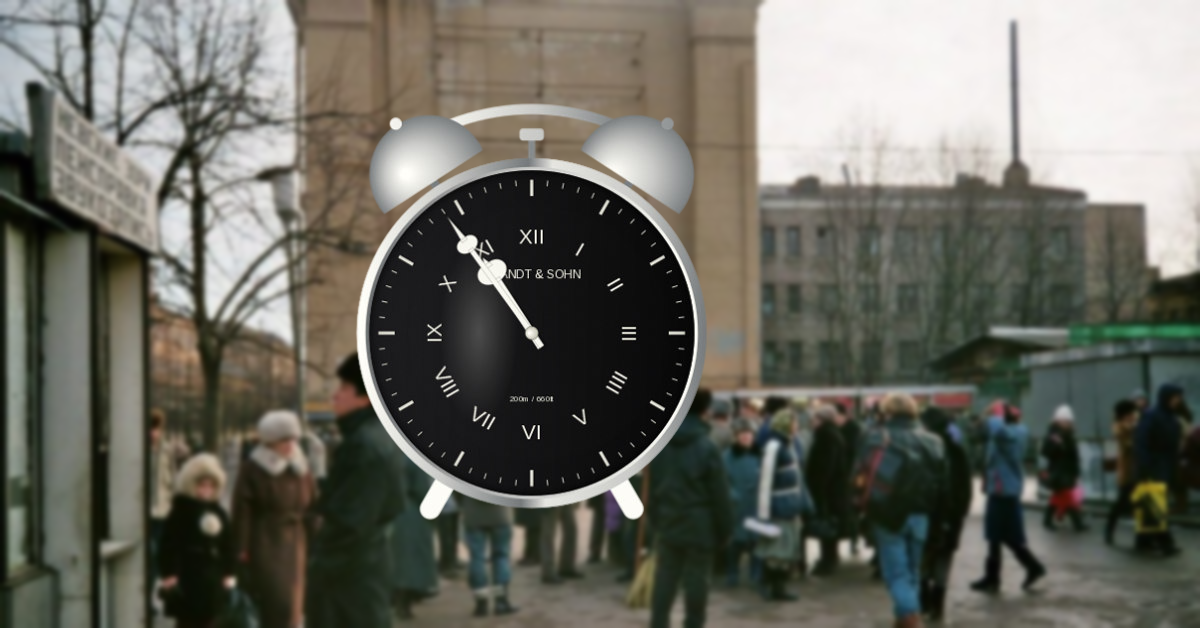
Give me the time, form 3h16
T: 10h54
